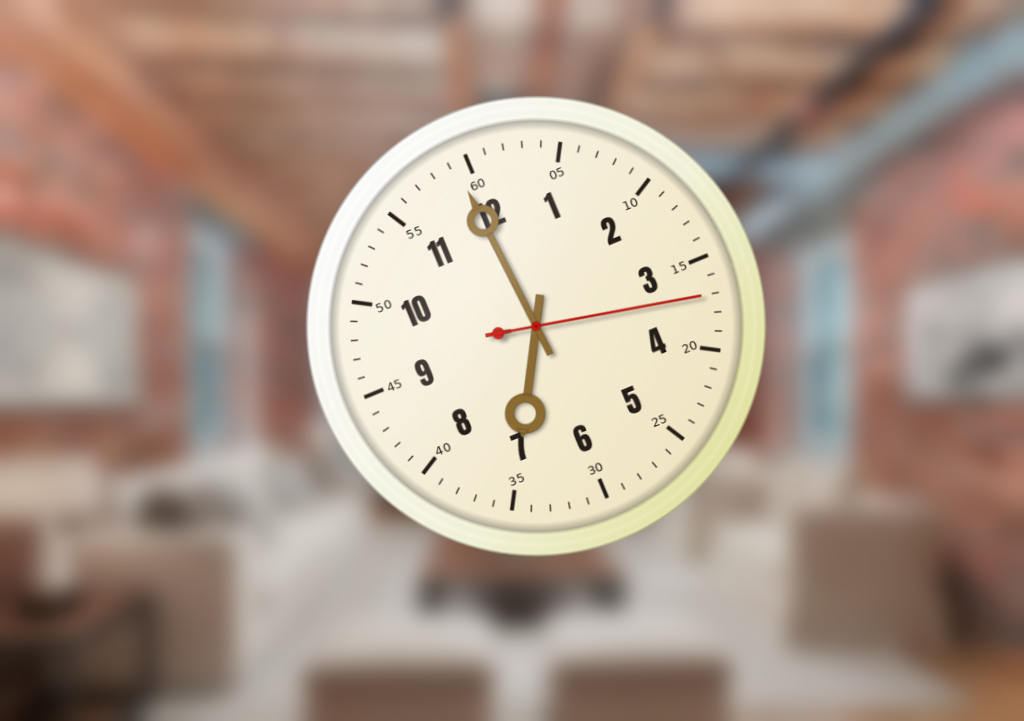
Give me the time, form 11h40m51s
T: 6h59m17s
